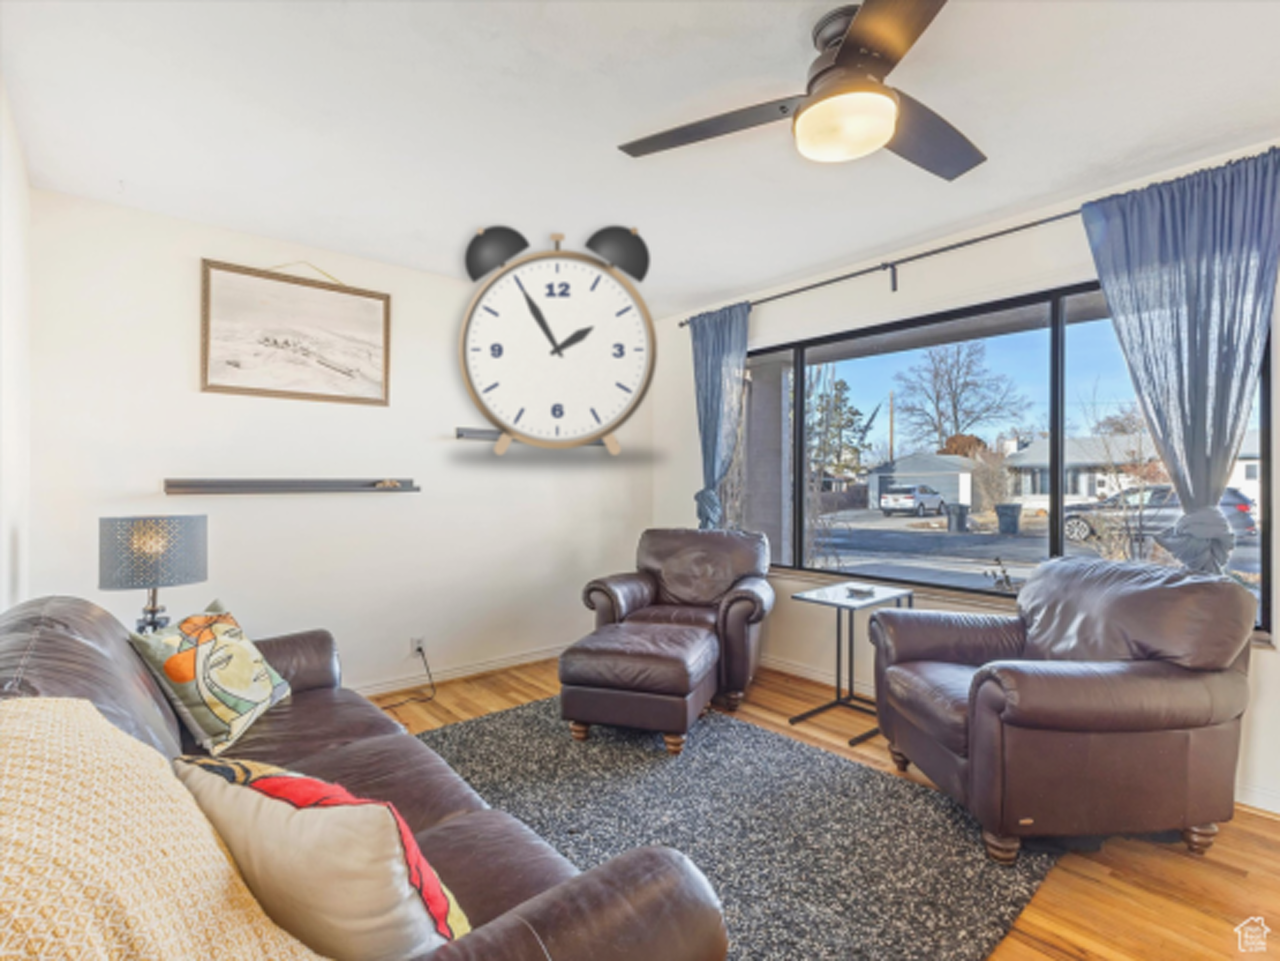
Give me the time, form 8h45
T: 1h55
